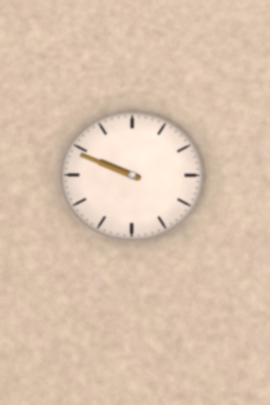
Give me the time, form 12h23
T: 9h49
